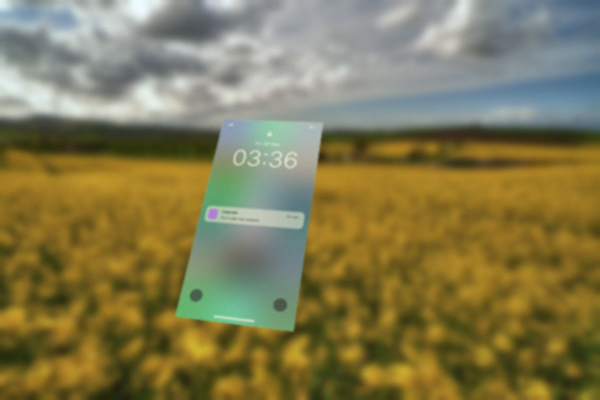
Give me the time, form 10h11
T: 3h36
